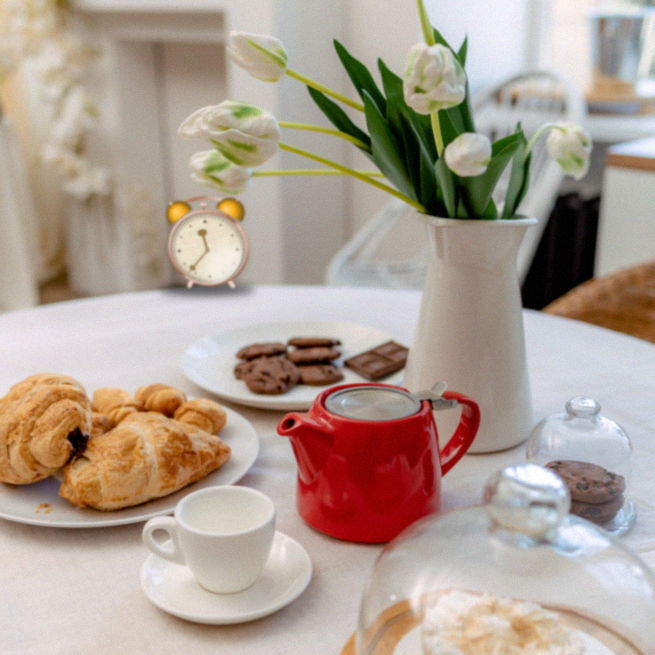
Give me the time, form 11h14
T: 11h37
